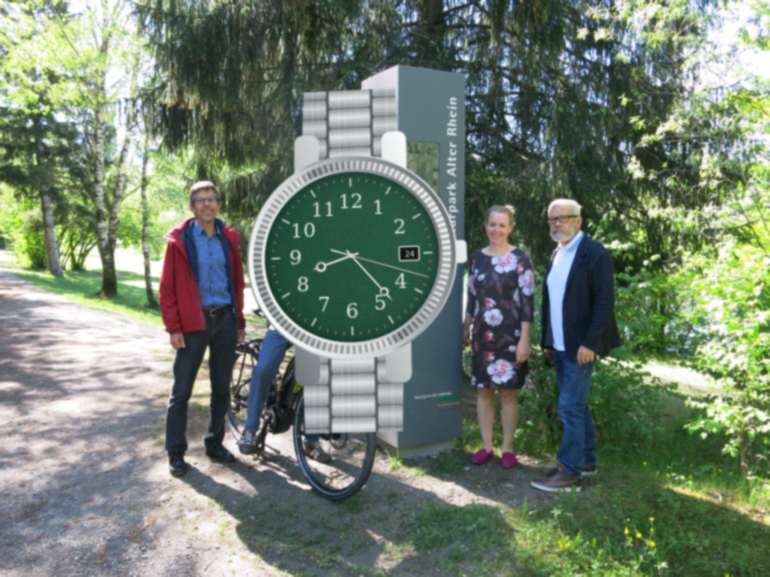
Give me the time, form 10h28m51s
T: 8h23m18s
